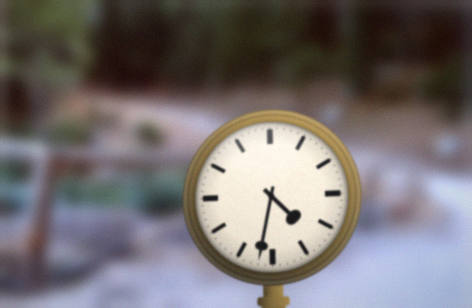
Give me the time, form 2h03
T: 4h32
